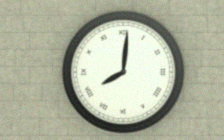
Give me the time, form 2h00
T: 8h01
